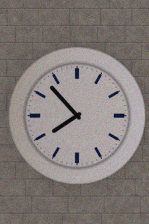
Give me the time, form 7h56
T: 7h53
